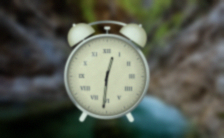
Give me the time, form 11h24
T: 12h31
